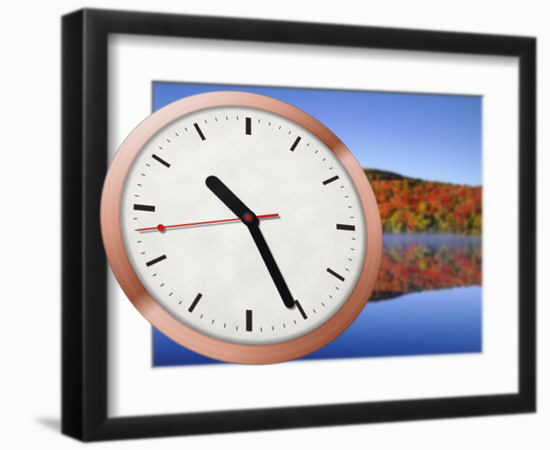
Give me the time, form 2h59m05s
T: 10h25m43s
